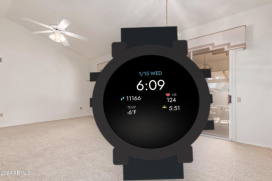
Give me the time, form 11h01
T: 6h09
